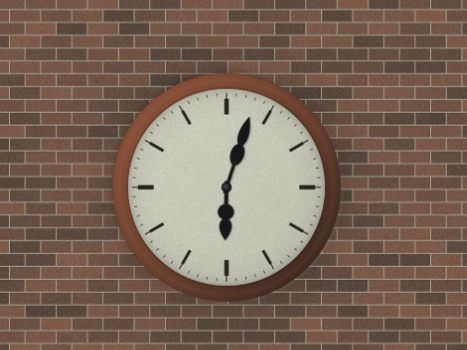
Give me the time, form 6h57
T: 6h03
